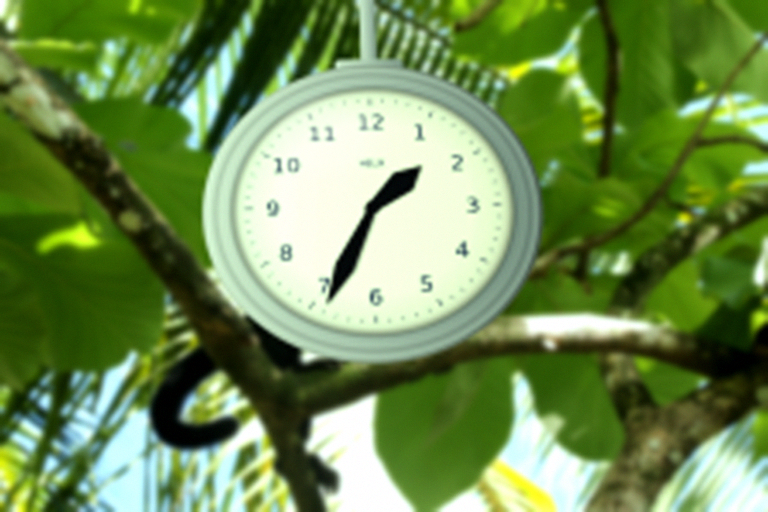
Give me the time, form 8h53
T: 1h34
